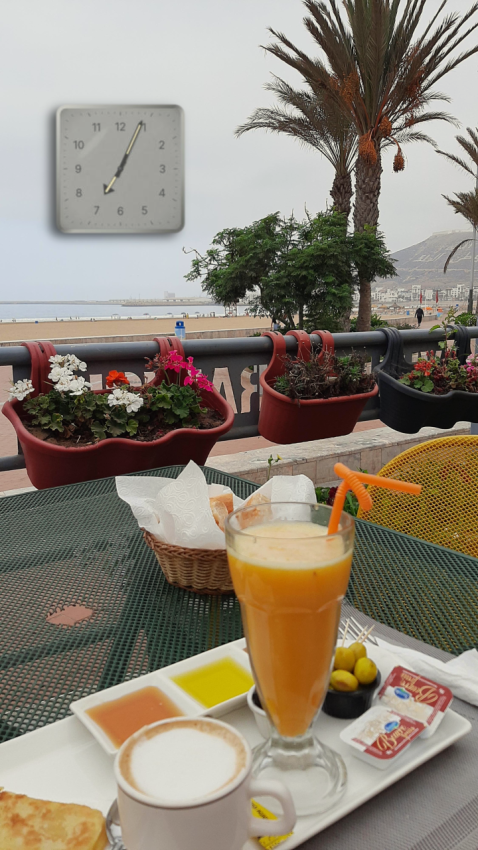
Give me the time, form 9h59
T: 7h04
